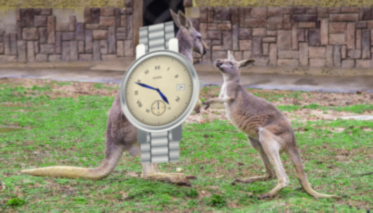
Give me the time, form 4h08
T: 4h49
